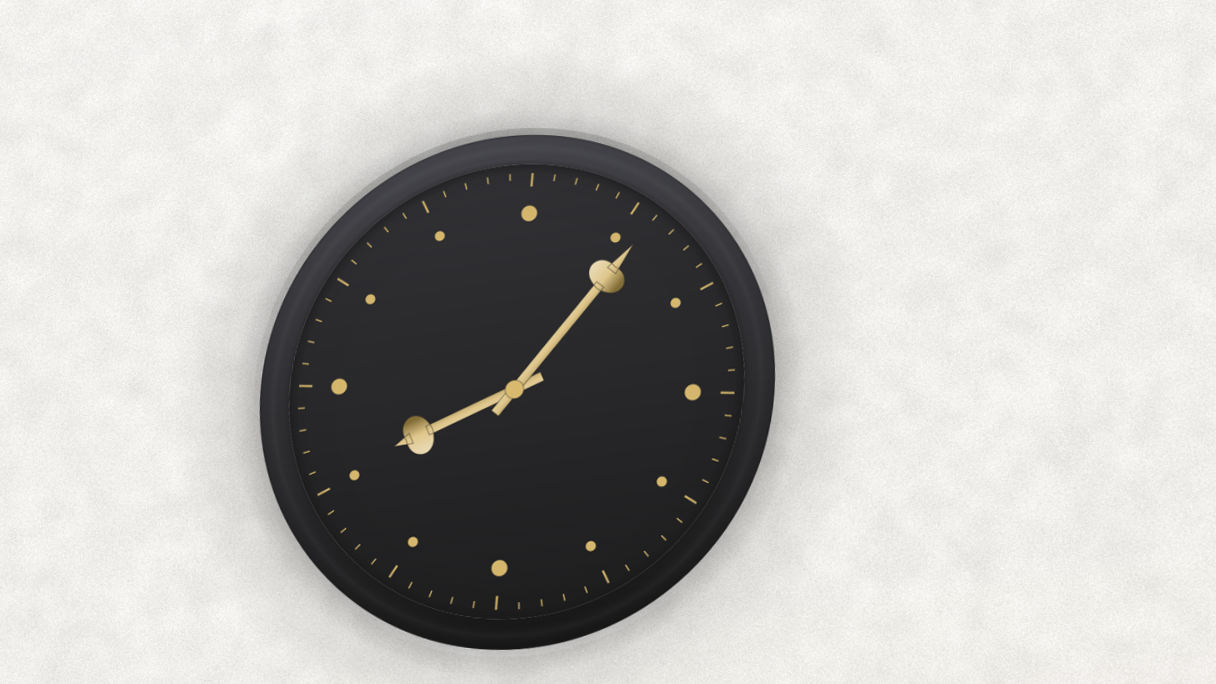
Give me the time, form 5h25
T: 8h06
